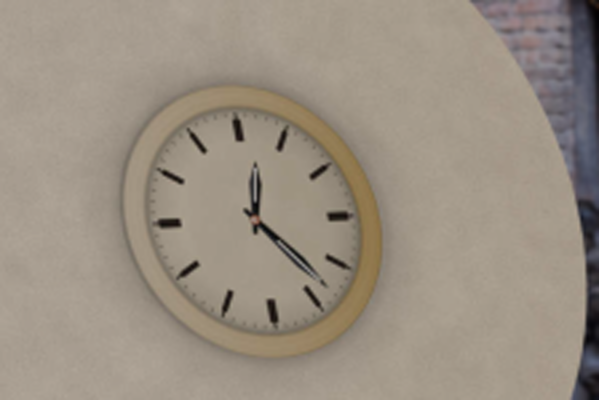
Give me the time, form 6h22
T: 12h23
